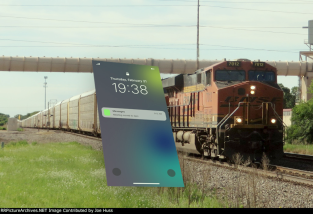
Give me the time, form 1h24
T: 19h38
